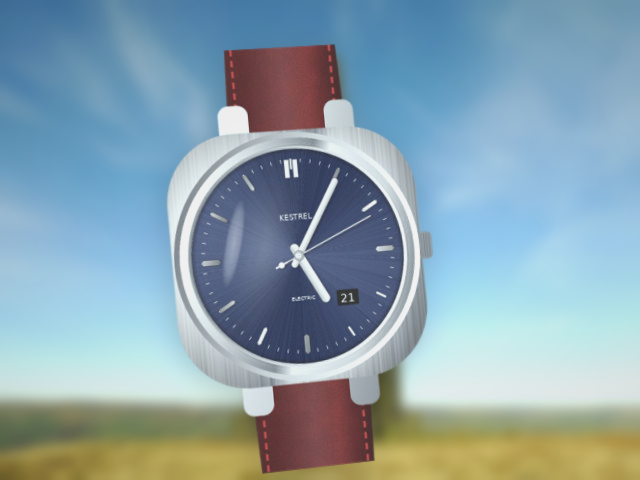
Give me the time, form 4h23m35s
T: 5h05m11s
